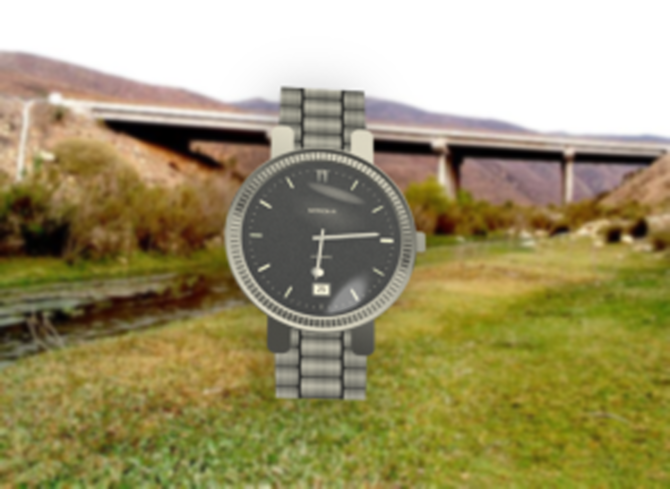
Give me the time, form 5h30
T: 6h14
